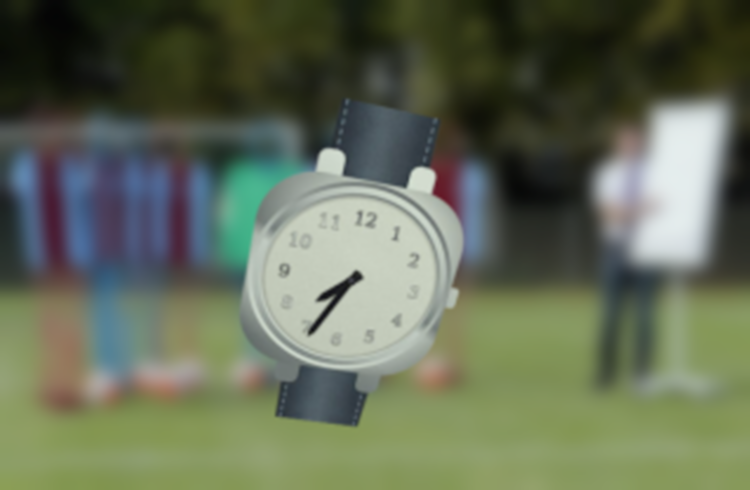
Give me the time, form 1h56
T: 7h34
